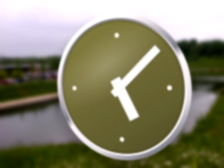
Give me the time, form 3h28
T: 5h08
